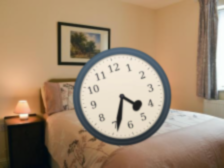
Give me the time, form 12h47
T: 4h34
